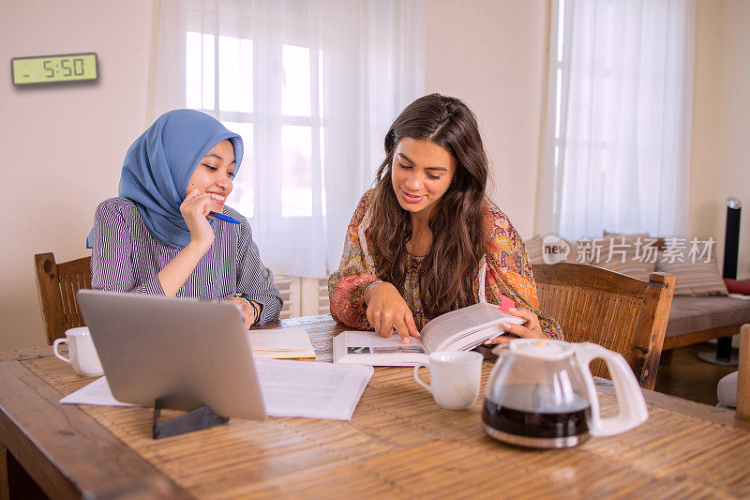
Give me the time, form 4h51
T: 5h50
